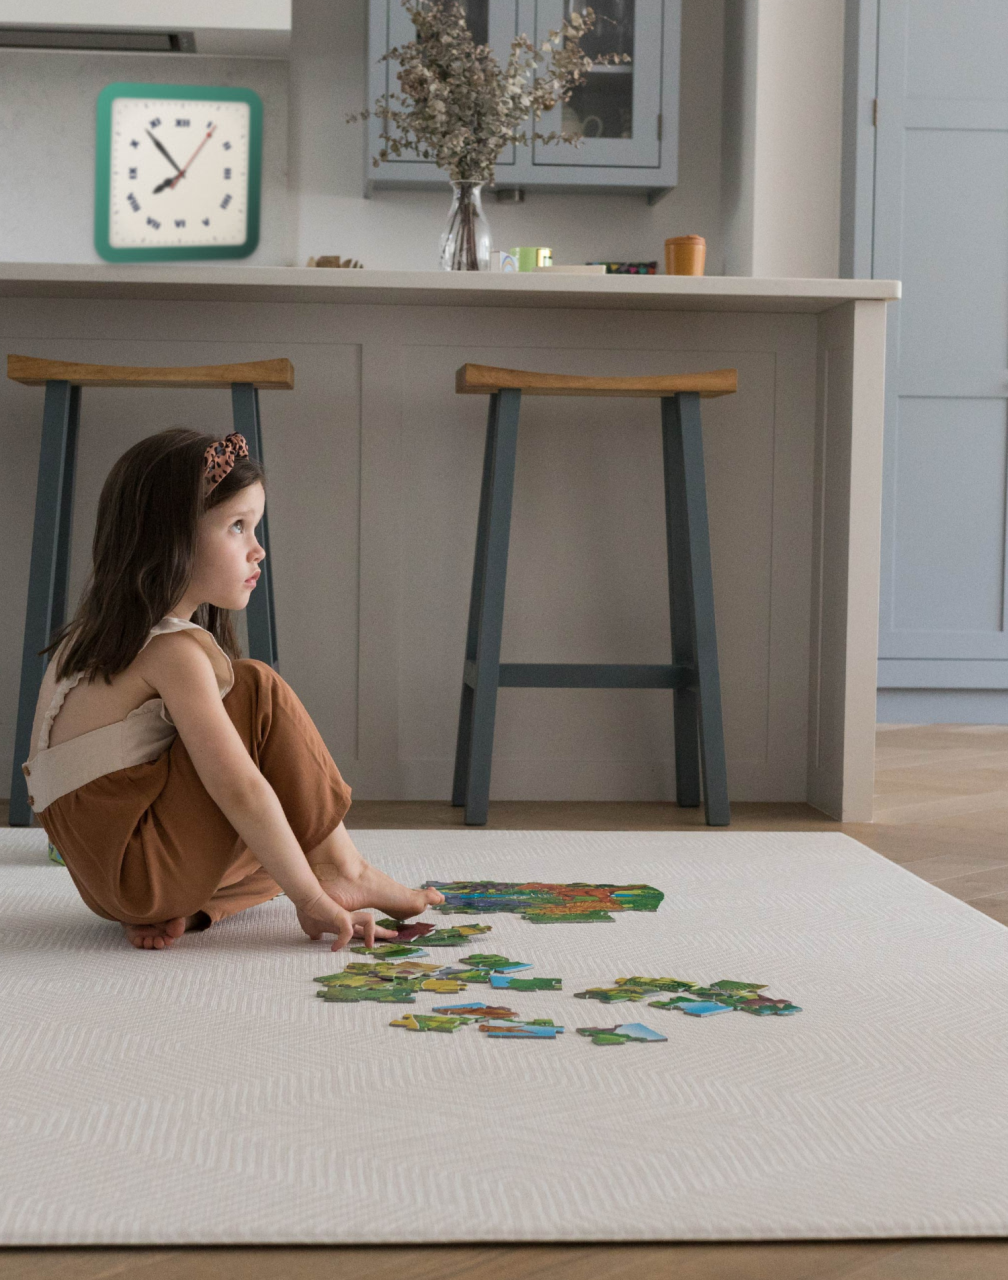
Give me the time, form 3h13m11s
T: 7h53m06s
